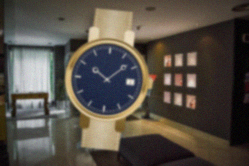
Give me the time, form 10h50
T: 10h08
